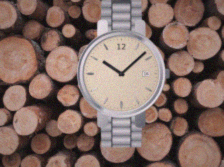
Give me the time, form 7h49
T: 10h08
